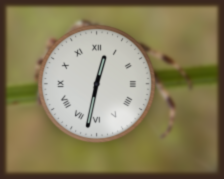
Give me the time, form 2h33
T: 12h32
